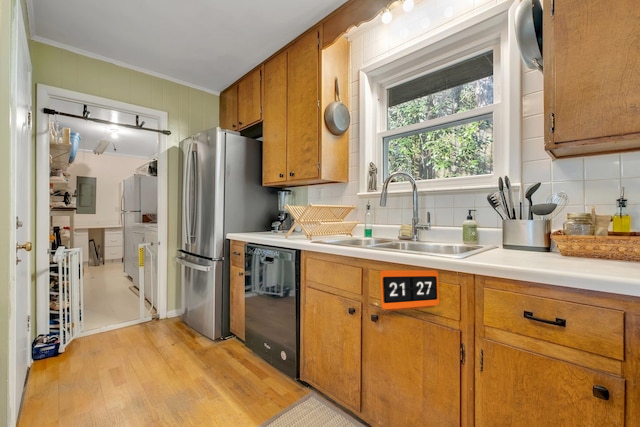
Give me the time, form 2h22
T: 21h27
